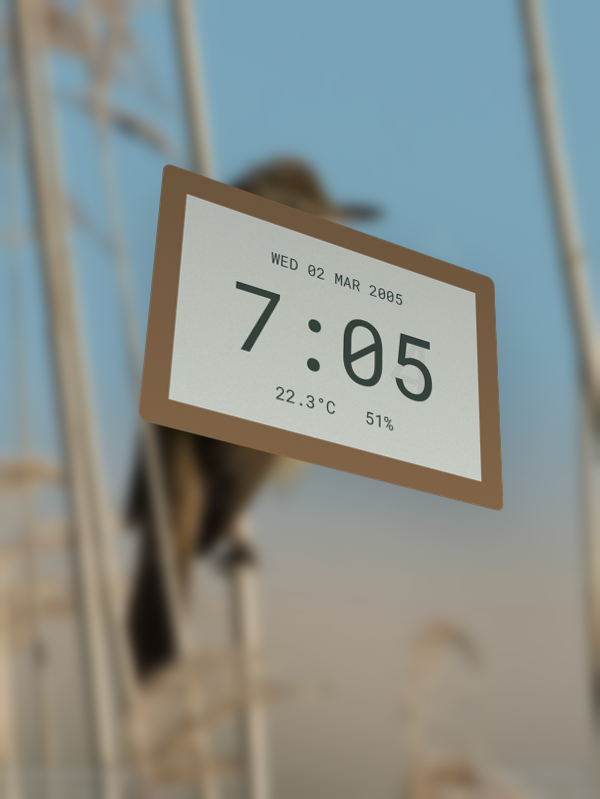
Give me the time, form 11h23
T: 7h05
